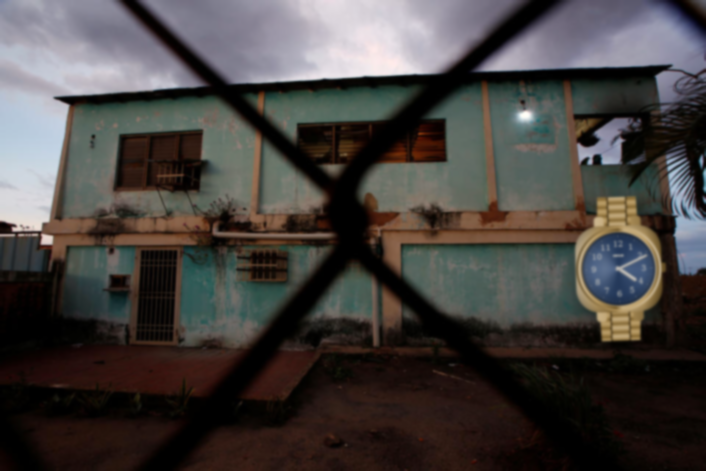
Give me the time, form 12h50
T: 4h11
